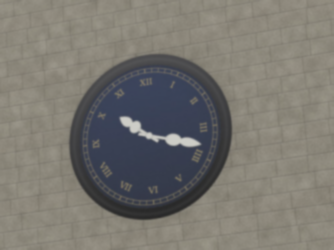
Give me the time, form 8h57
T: 10h18
